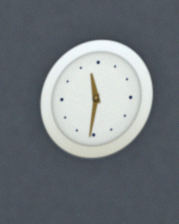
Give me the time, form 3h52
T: 11h31
